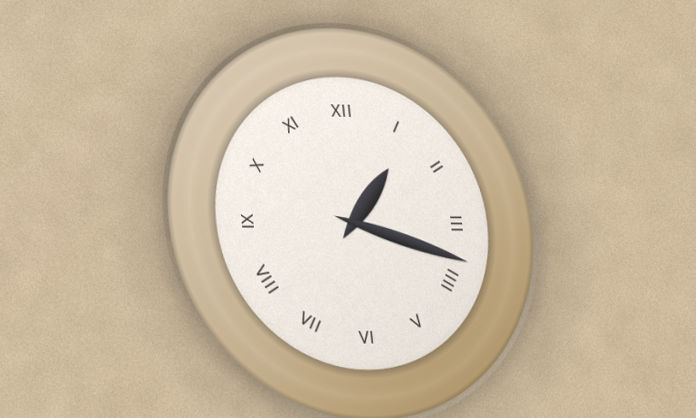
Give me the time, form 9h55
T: 1h18
